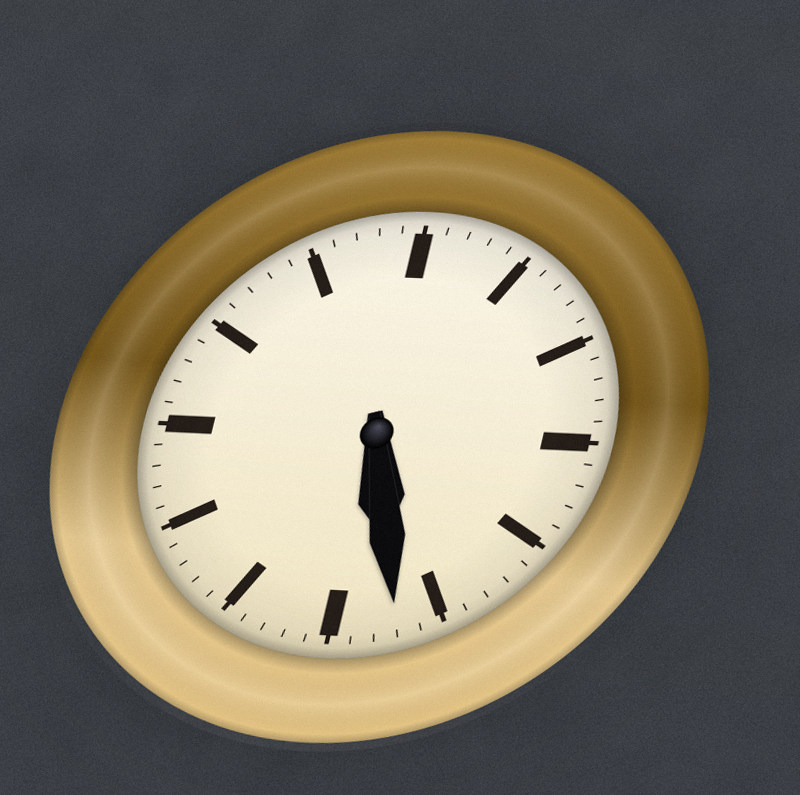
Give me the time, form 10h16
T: 5h27
